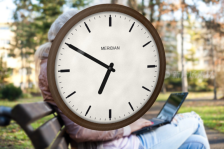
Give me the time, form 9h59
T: 6h50
